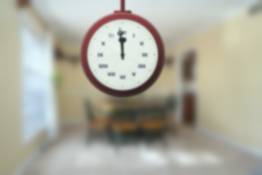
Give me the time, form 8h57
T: 11h59
